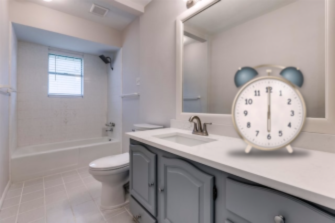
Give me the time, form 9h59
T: 6h00
